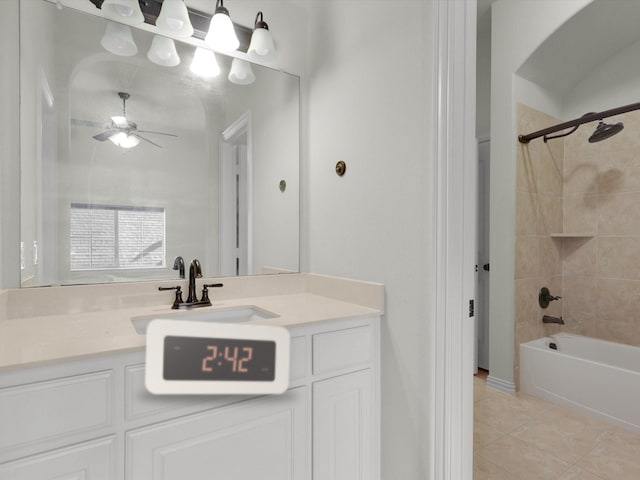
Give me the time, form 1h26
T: 2h42
